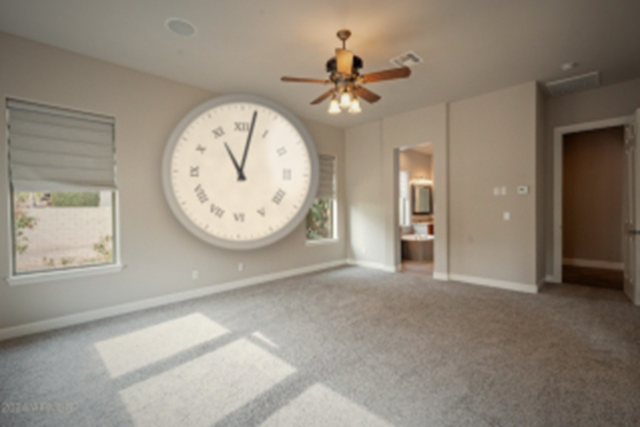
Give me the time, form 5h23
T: 11h02
